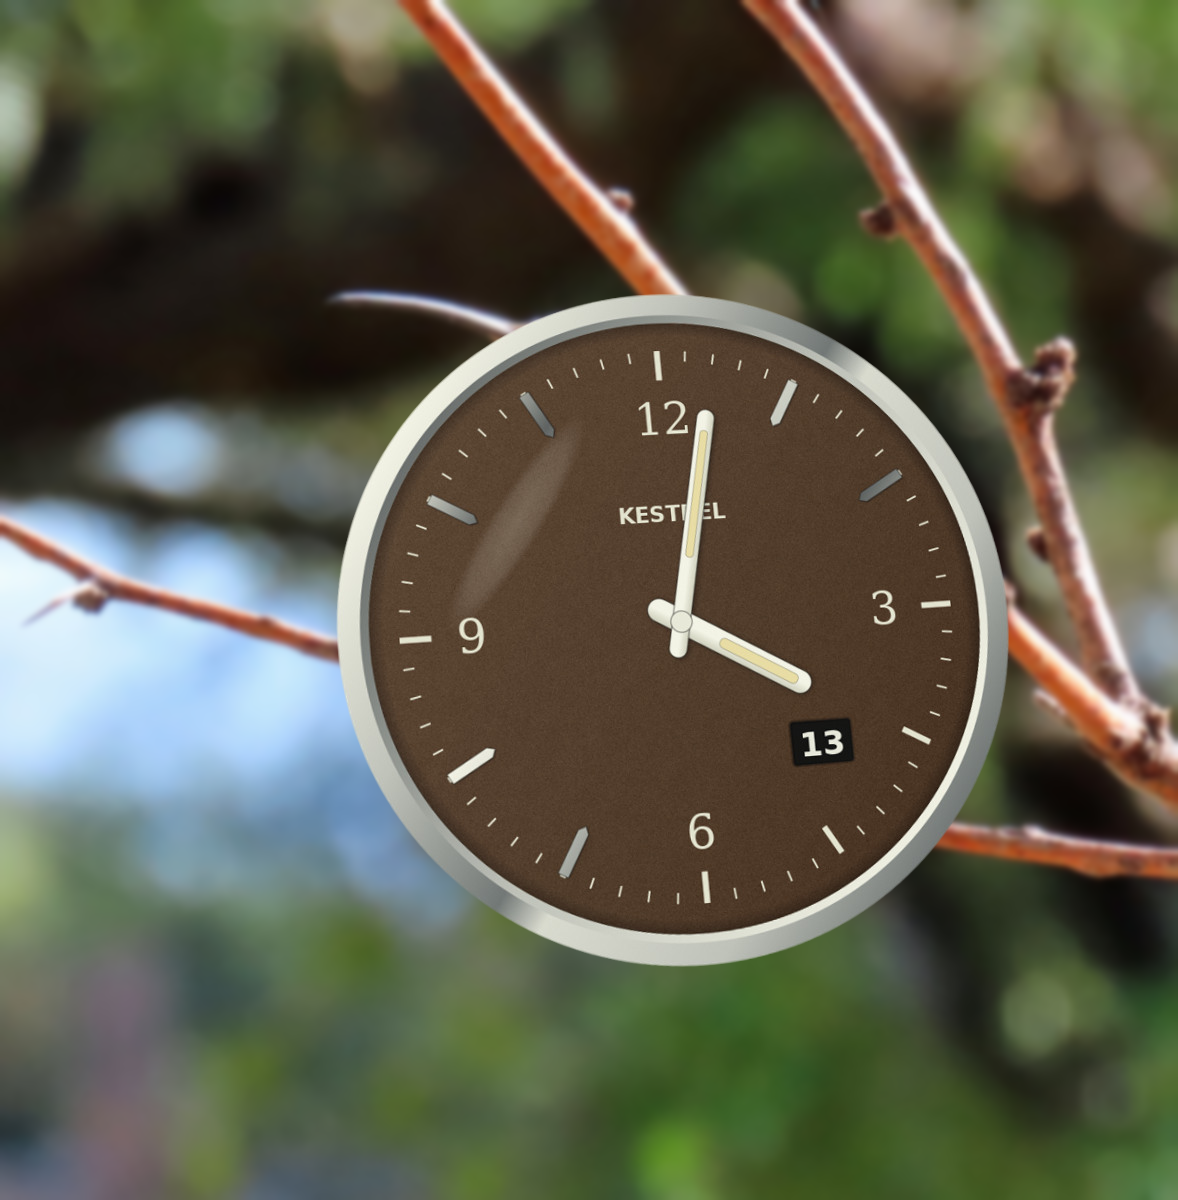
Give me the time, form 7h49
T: 4h02
